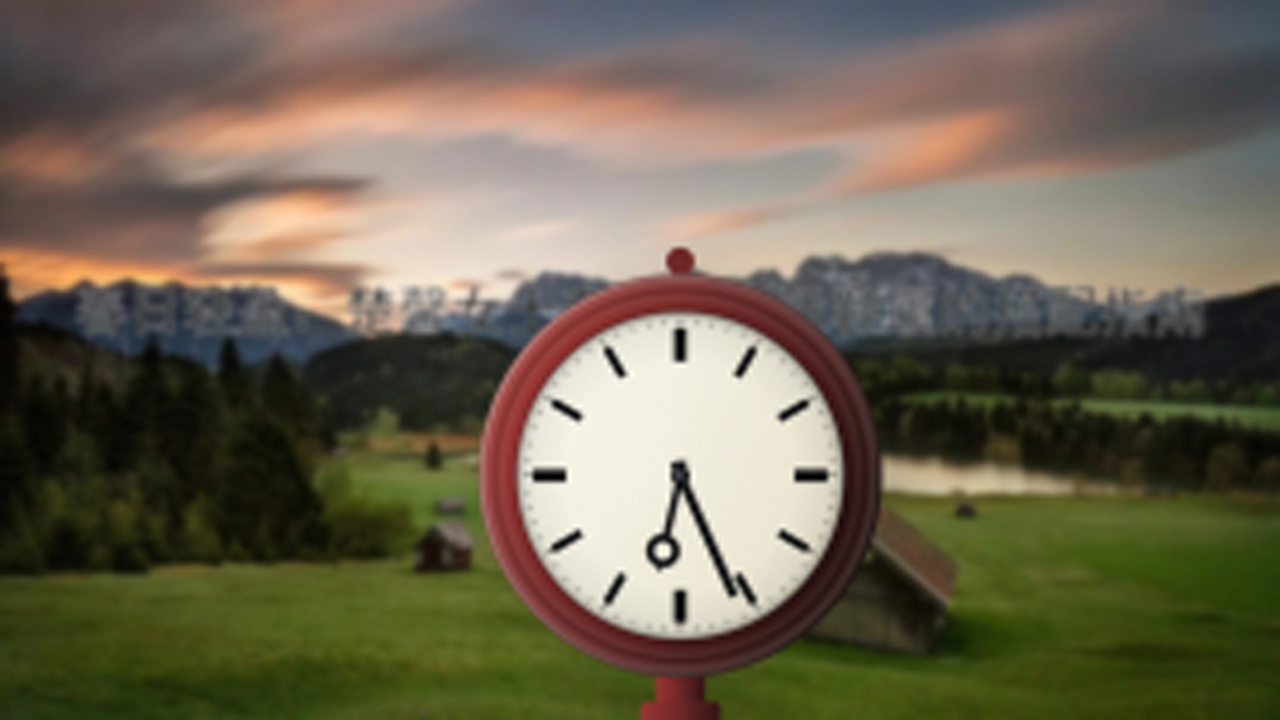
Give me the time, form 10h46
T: 6h26
